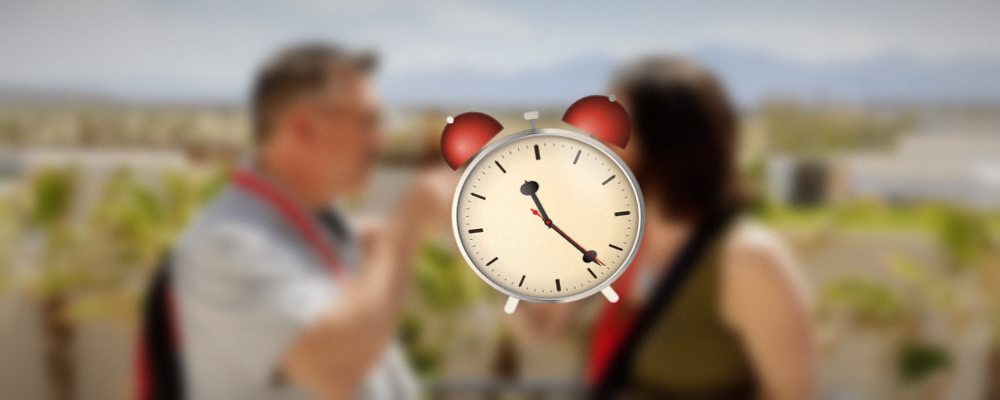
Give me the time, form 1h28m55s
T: 11h23m23s
